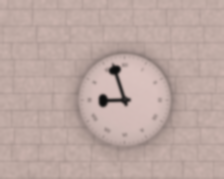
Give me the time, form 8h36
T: 8h57
